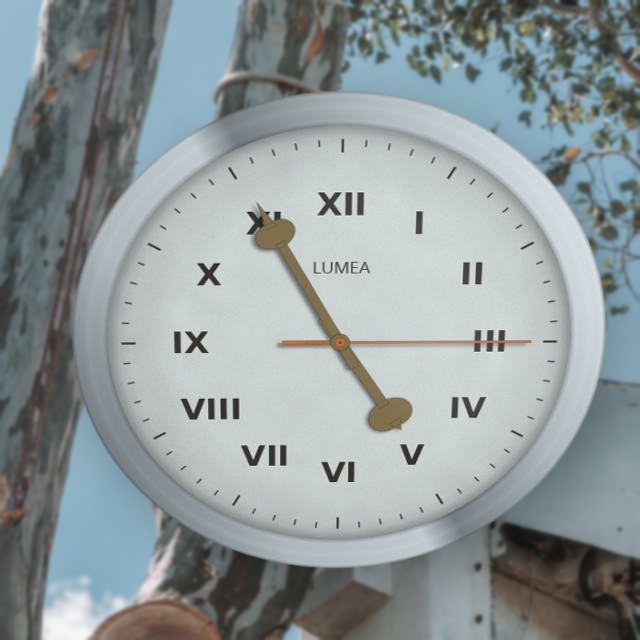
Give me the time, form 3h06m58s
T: 4h55m15s
